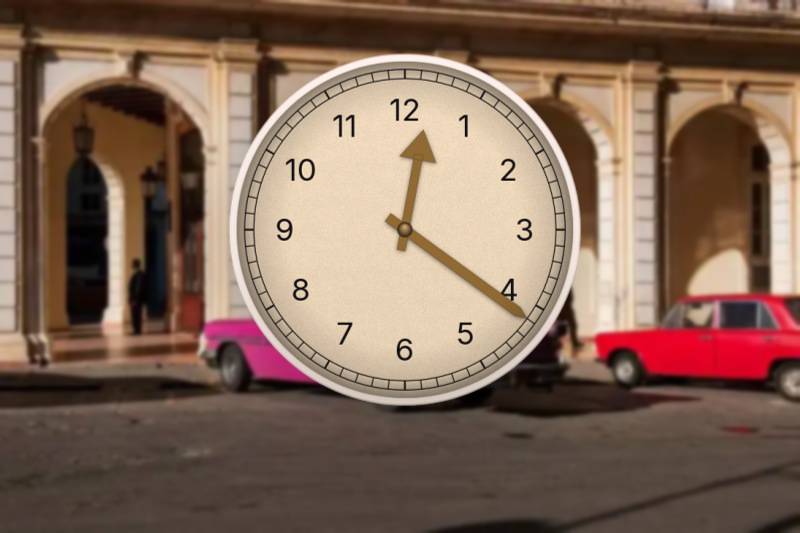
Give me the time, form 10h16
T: 12h21
